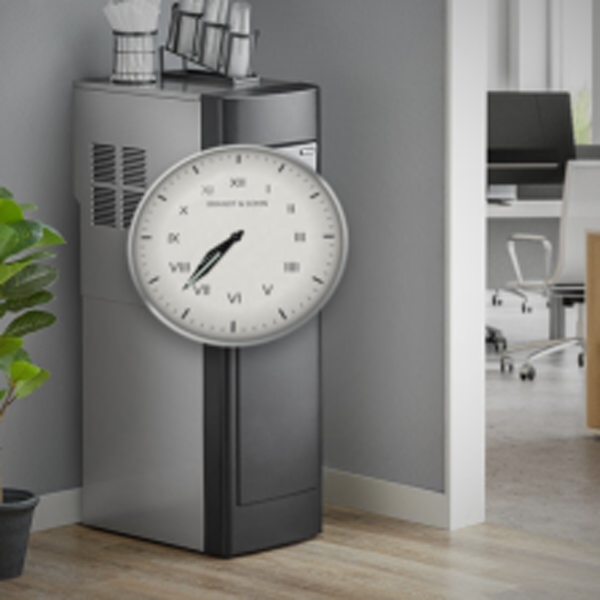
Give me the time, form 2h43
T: 7h37
